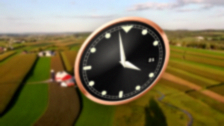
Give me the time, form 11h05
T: 3h58
